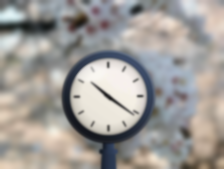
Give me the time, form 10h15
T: 10h21
